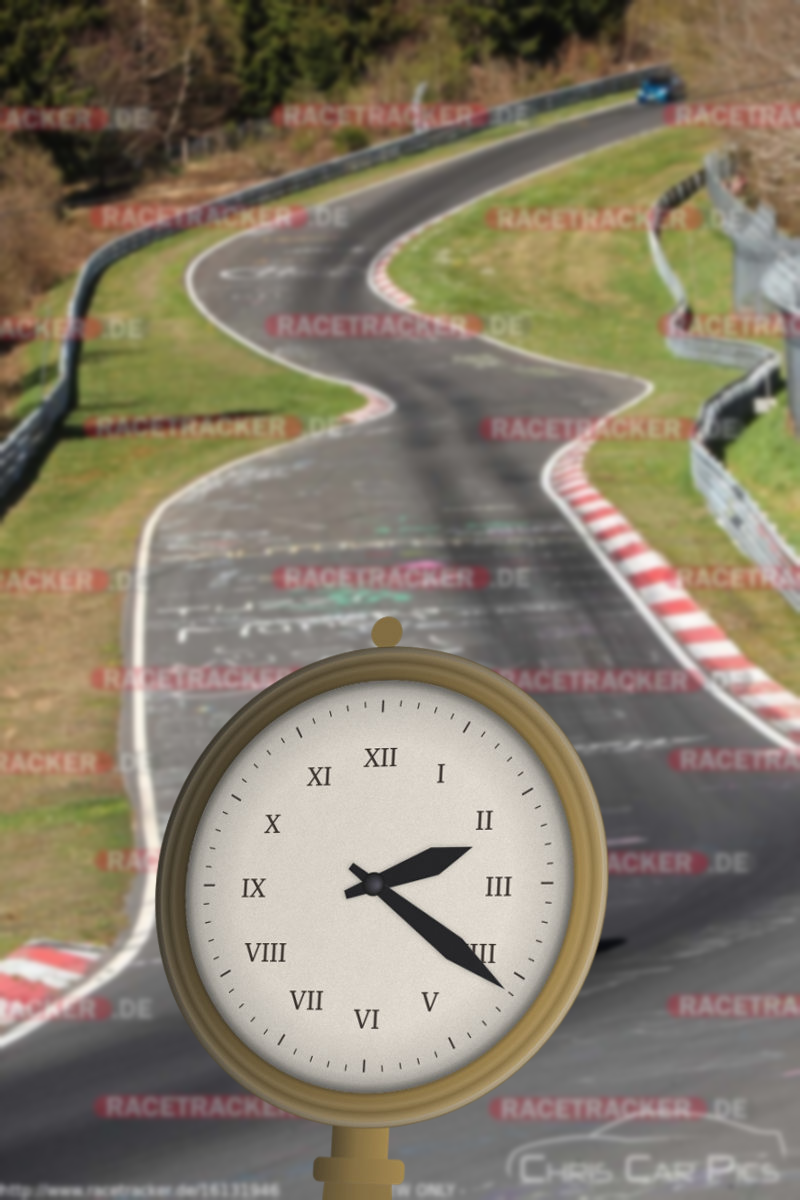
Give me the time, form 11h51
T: 2h21
